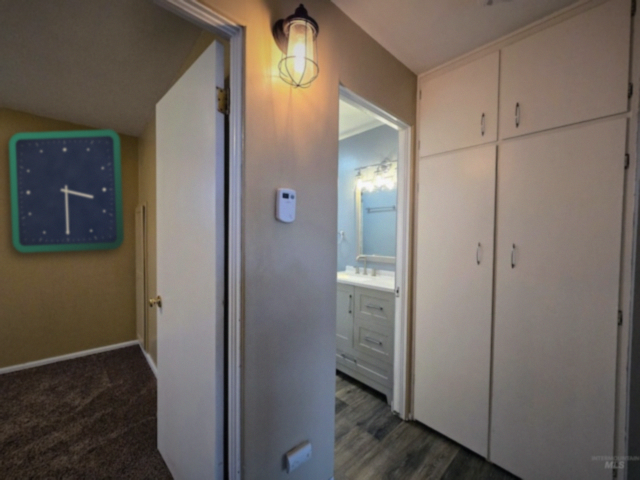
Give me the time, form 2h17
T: 3h30
